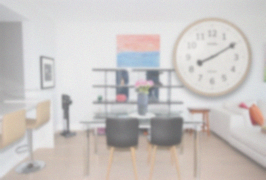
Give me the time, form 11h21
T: 8h10
